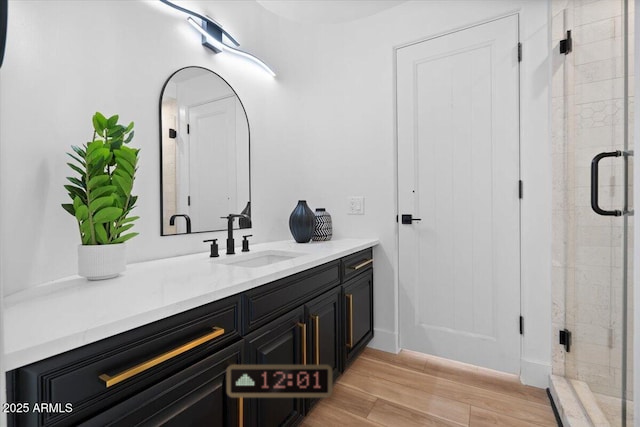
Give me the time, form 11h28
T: 12h01
